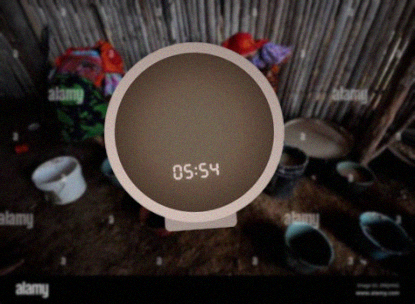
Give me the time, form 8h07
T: 5h54
